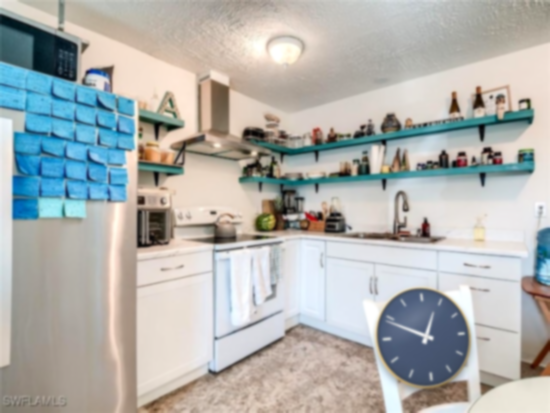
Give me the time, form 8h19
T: 12h49
